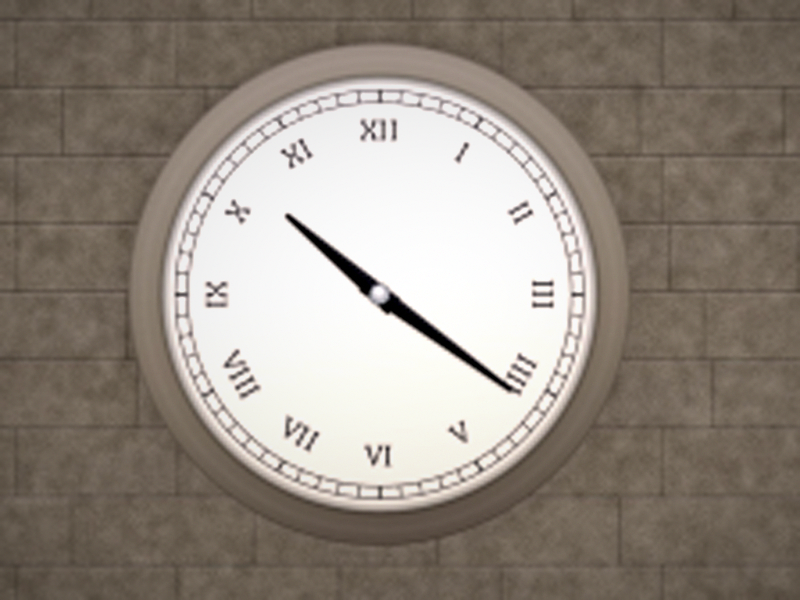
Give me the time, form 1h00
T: 10h21
